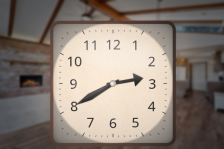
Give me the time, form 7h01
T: 2h40
